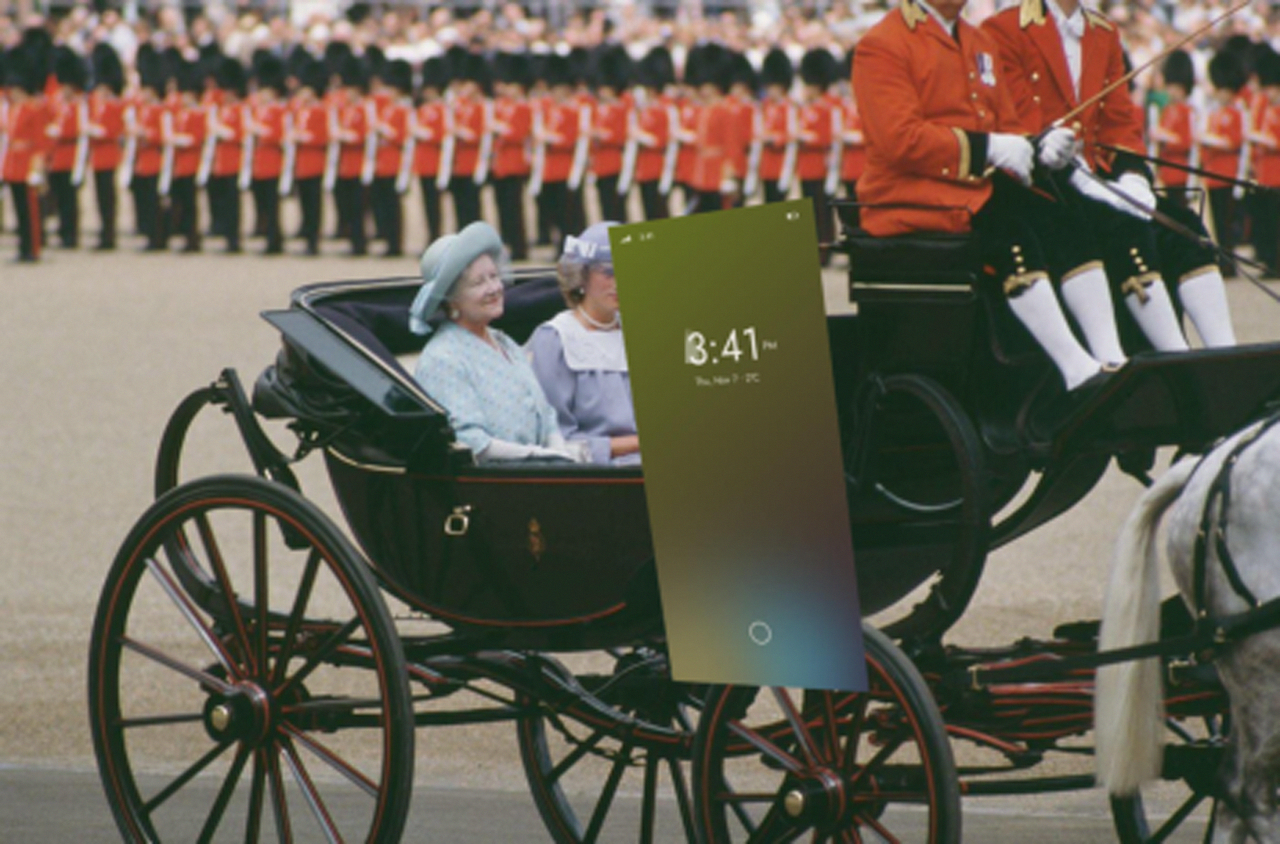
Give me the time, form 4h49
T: 3h41
